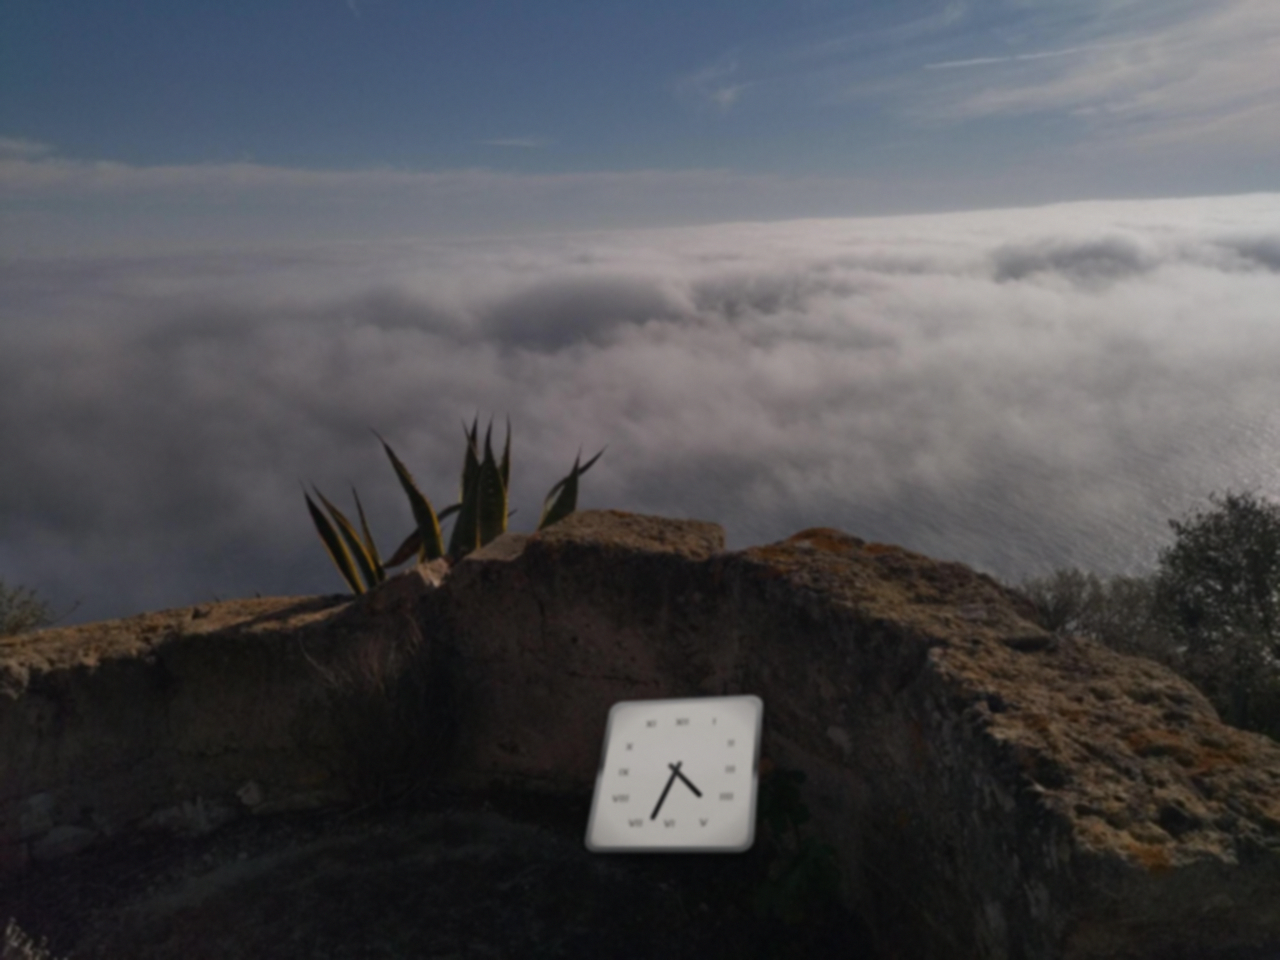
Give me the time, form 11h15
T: 4h33
